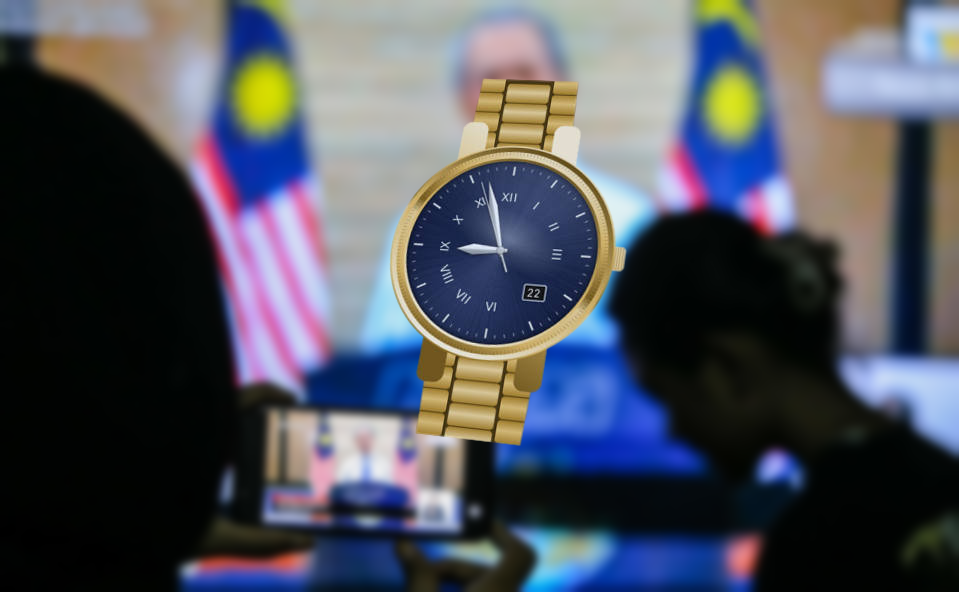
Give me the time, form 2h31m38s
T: 8h56m56s
